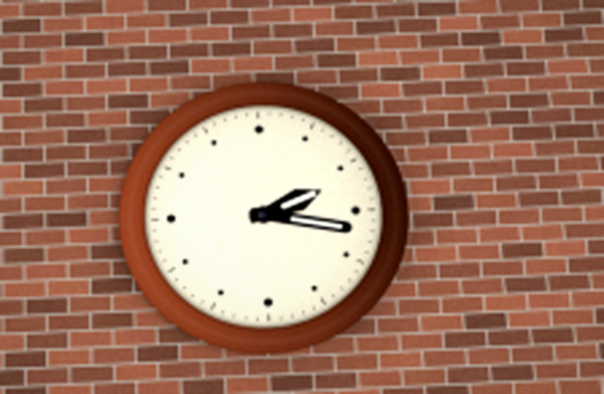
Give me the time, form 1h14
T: 2h17
